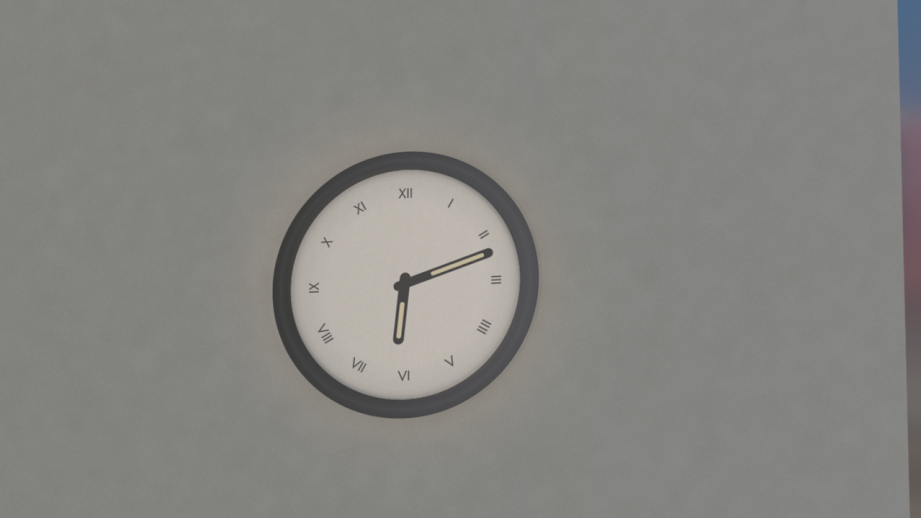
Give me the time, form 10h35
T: 6h12
